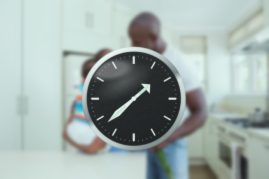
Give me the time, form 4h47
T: 1h38
